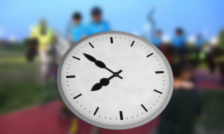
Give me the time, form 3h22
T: 7h52
